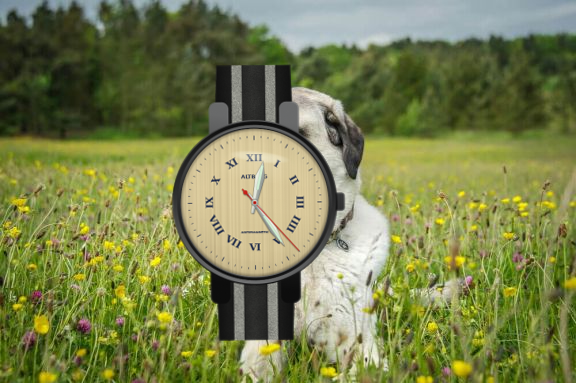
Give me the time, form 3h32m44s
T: 12h24m23s
